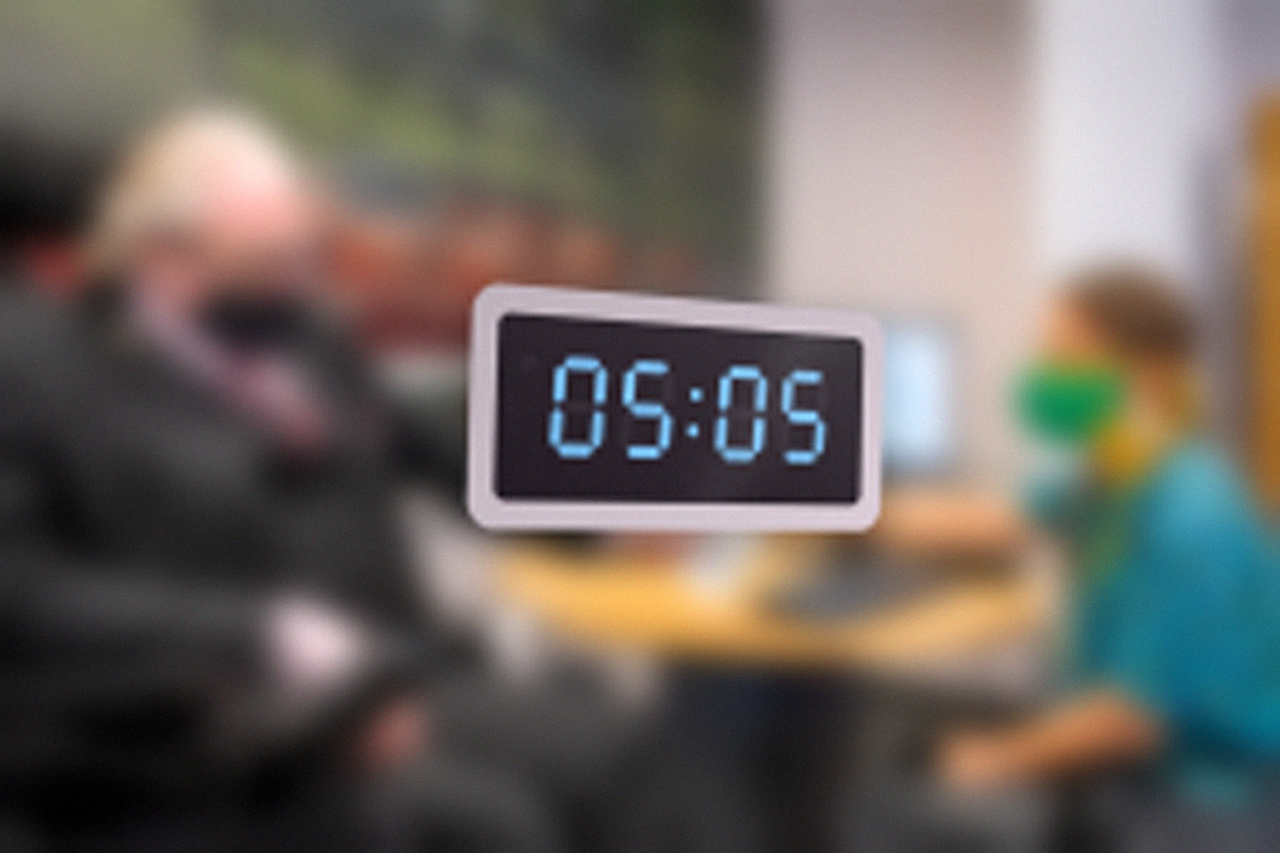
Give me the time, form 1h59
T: 5h05
